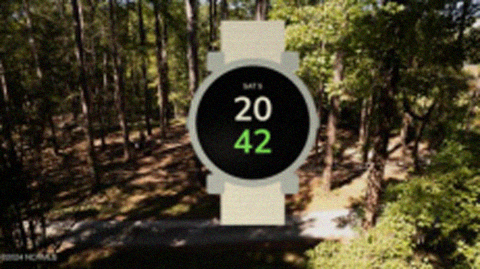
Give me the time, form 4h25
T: 20h42
